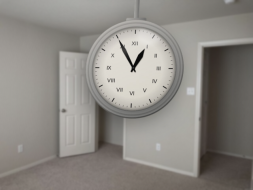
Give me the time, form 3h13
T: 12h55
